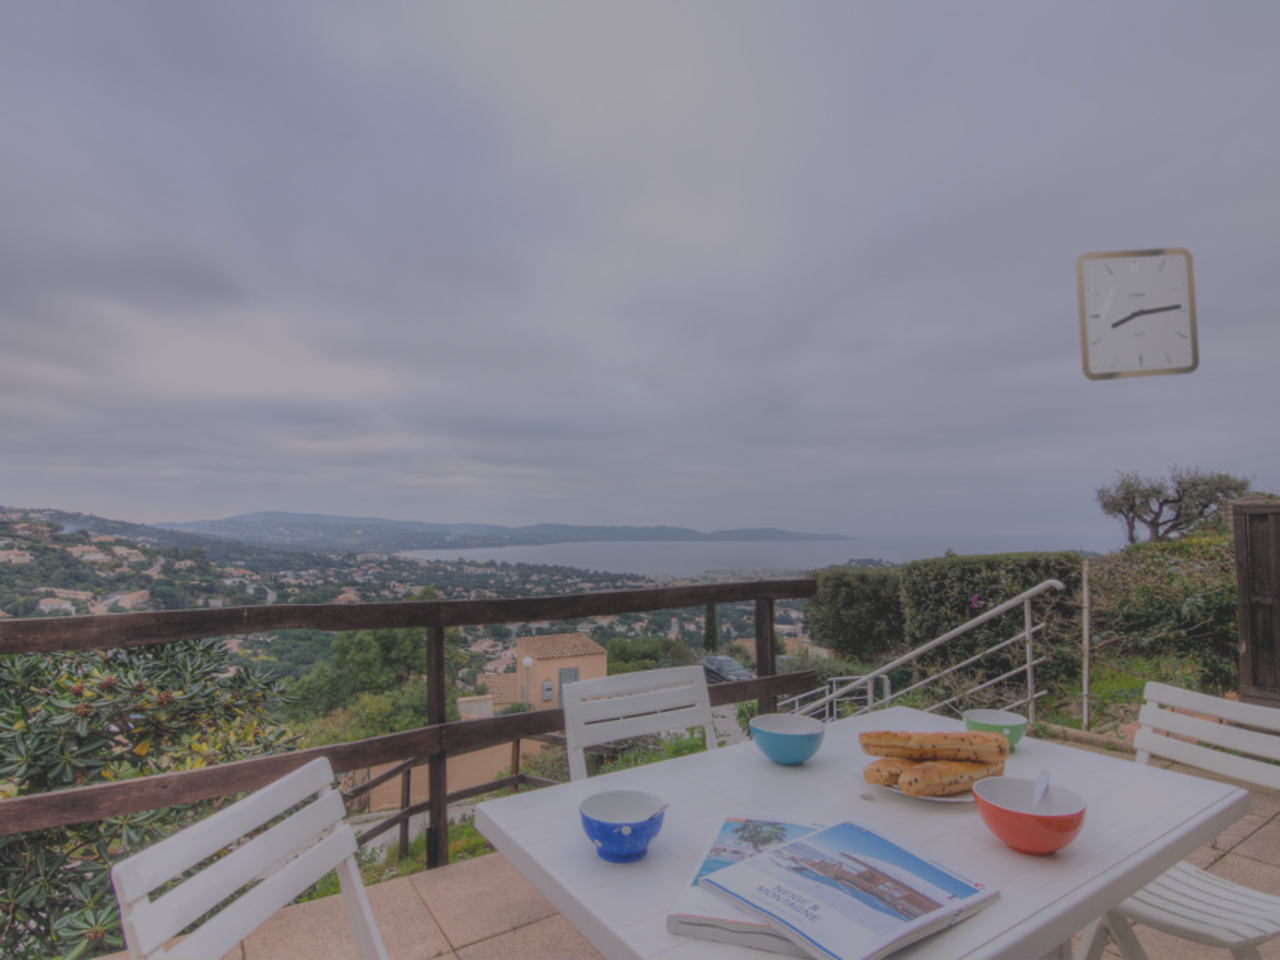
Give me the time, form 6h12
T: 8h14
